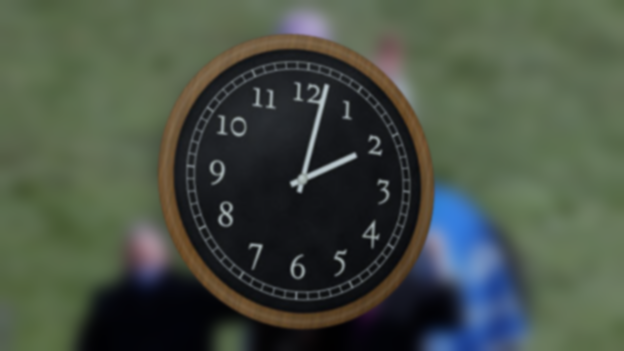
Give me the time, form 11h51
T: 2h02
